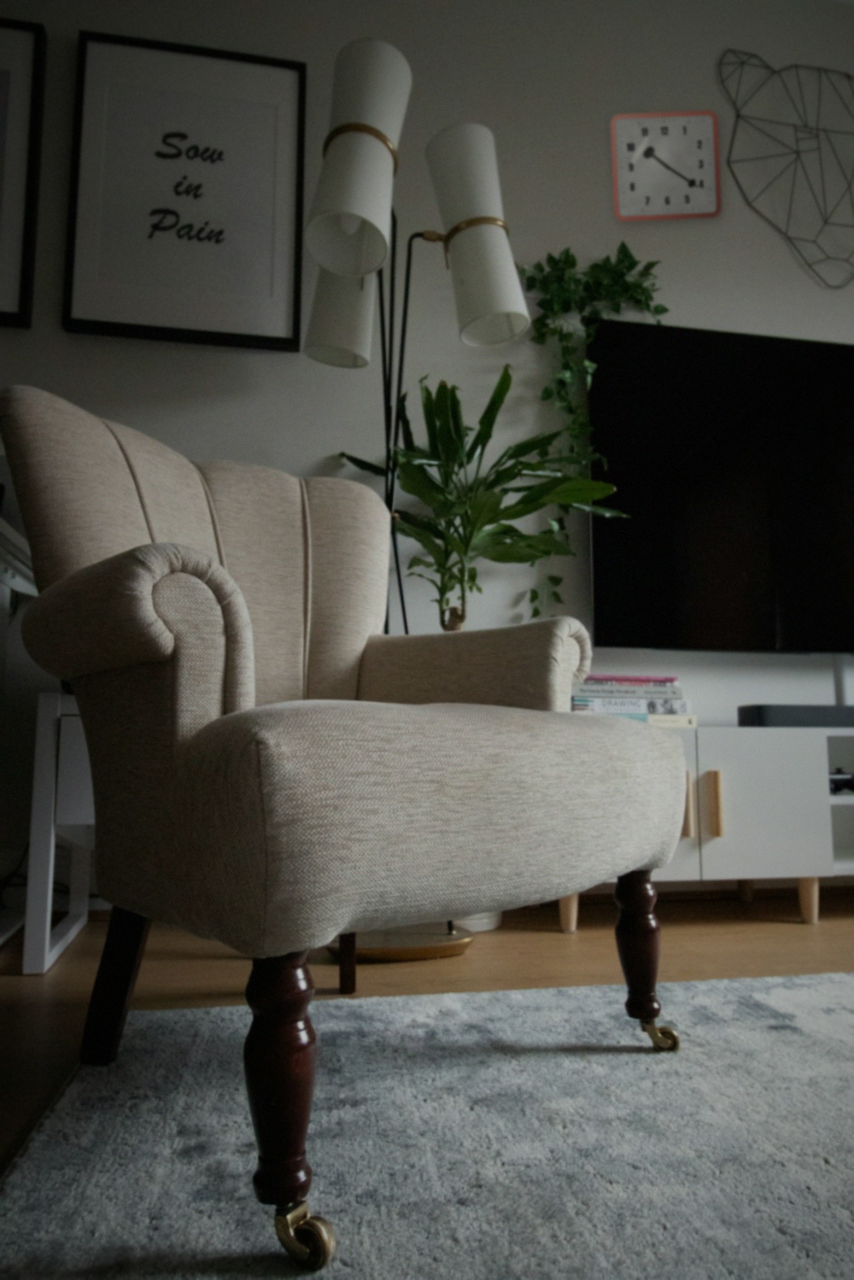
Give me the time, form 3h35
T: 10h21
